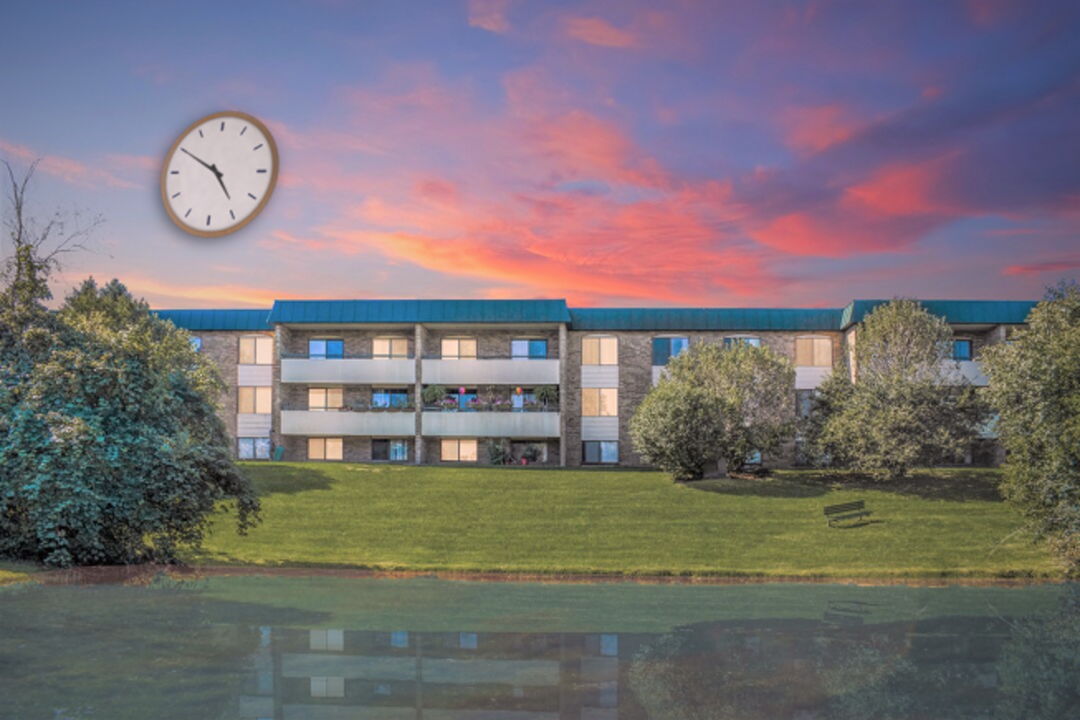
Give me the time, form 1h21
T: 4h50
